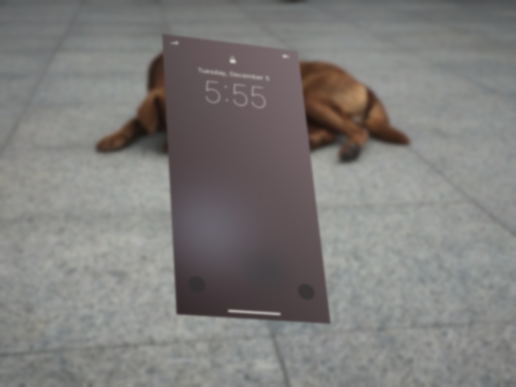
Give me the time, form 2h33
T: 5h55
